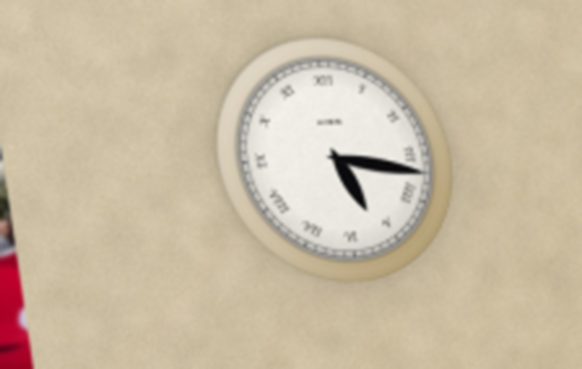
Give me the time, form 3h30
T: 5h17
